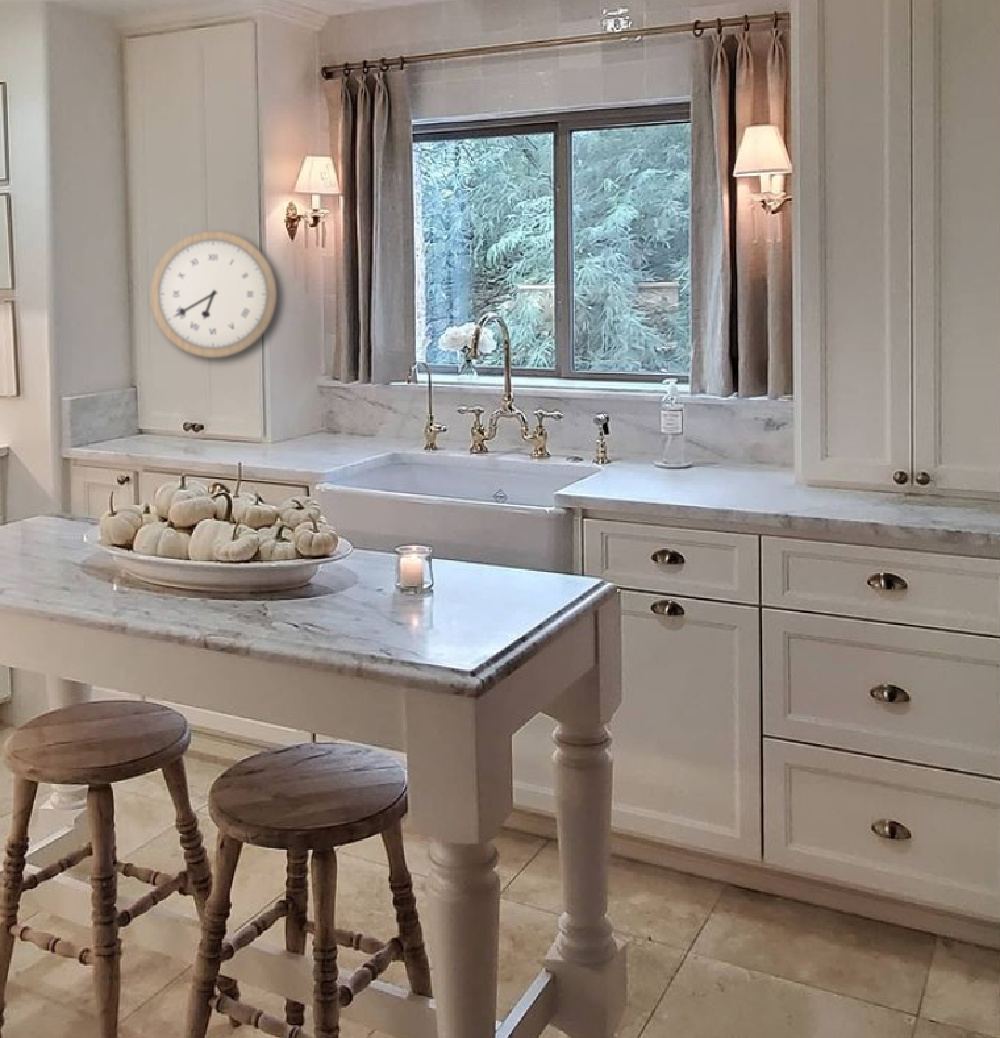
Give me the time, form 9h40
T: 6h40
